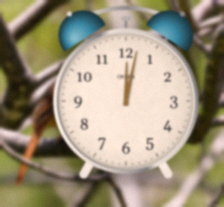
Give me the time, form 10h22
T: 12h02
